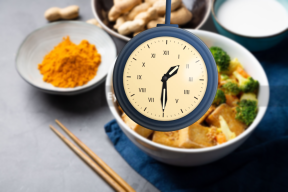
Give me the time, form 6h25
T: 1h30
